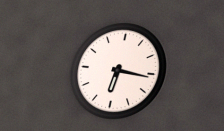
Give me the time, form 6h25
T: 6h16
